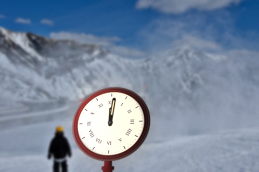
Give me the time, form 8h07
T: 12h01
